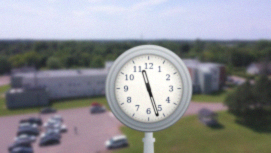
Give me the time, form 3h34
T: 11h27
